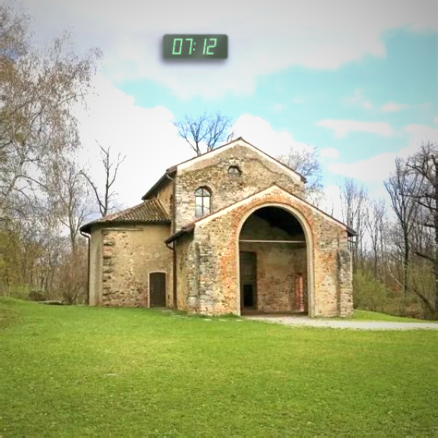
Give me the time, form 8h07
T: 7h12
